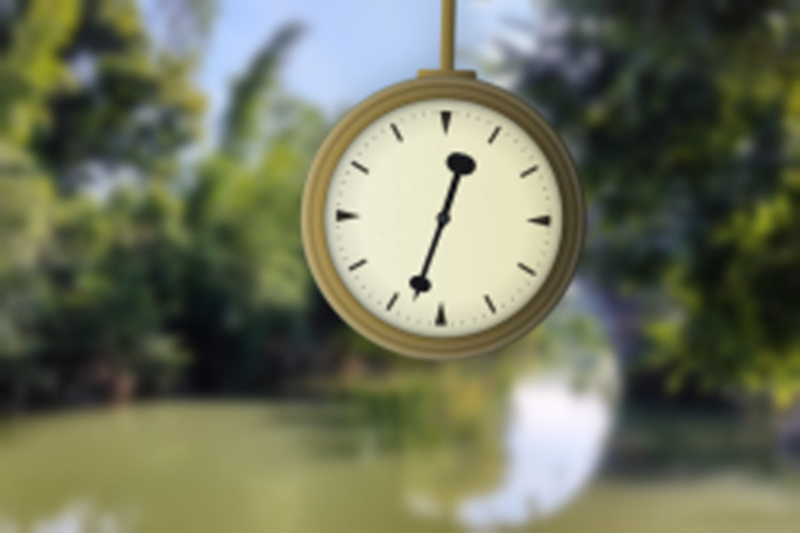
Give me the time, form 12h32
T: 12h33
